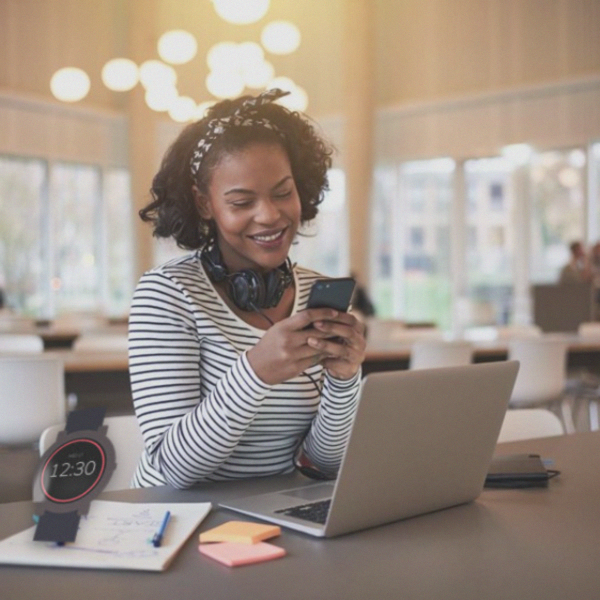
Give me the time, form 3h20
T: 12h30
